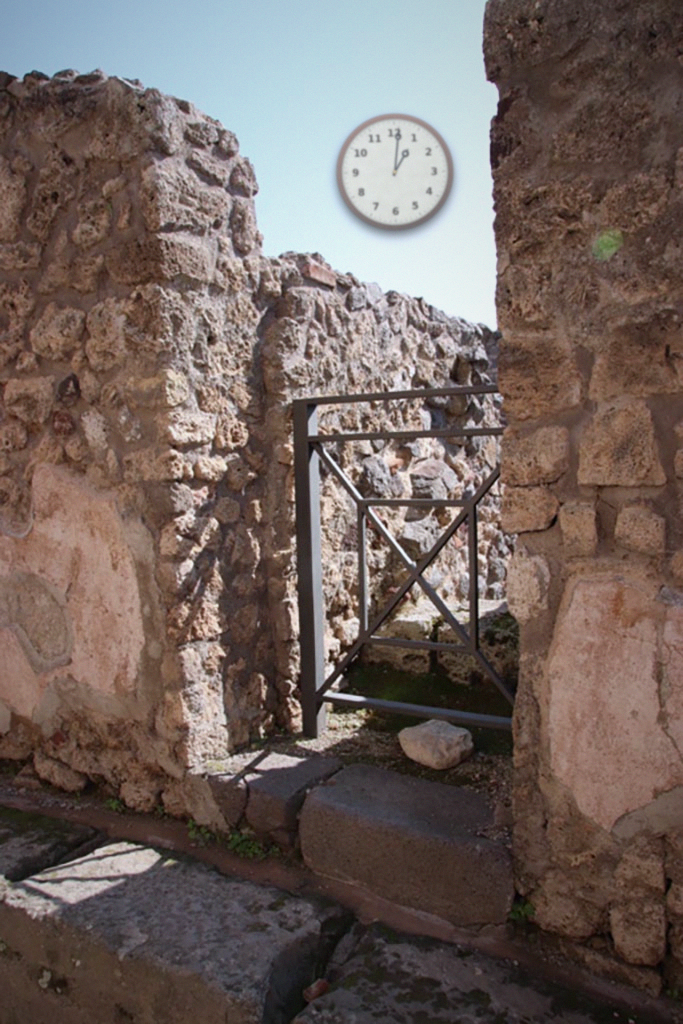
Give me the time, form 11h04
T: 1h01
